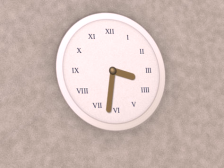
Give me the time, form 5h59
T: 3h32
